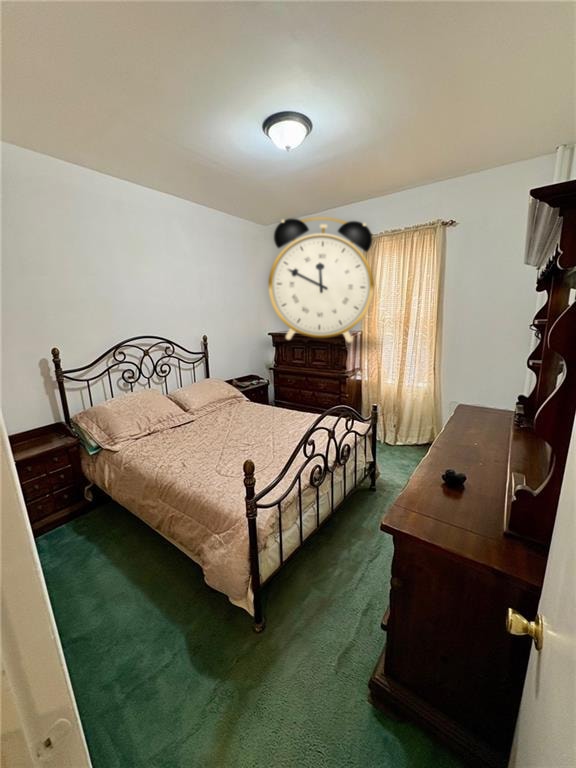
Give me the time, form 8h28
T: 11h49
